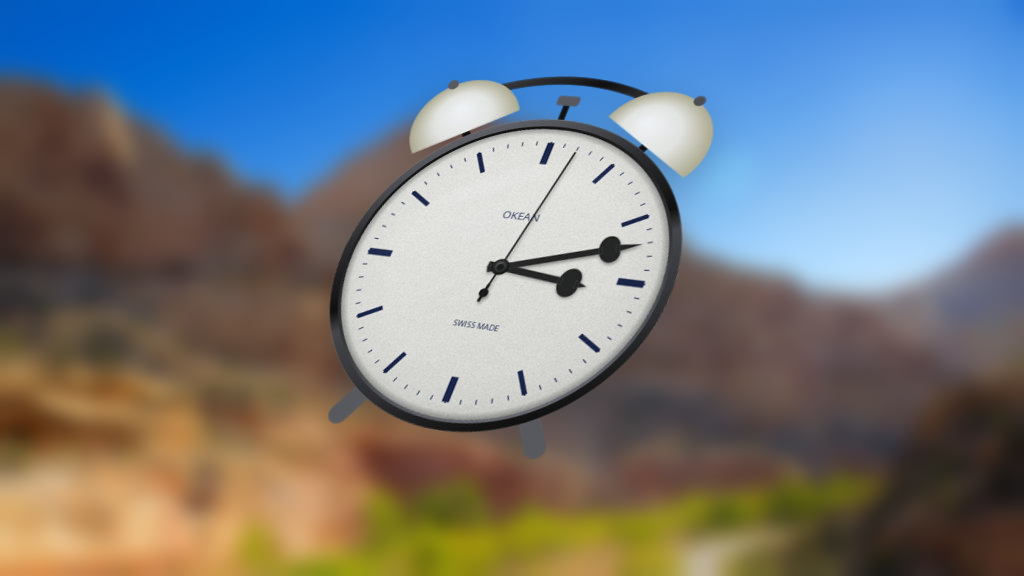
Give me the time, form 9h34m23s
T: 3h12m02s
